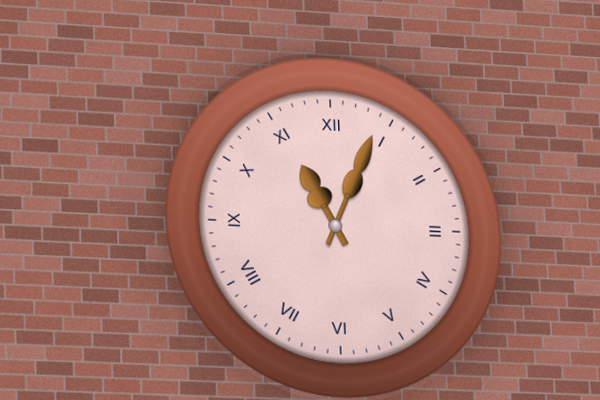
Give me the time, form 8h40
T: 11h04
